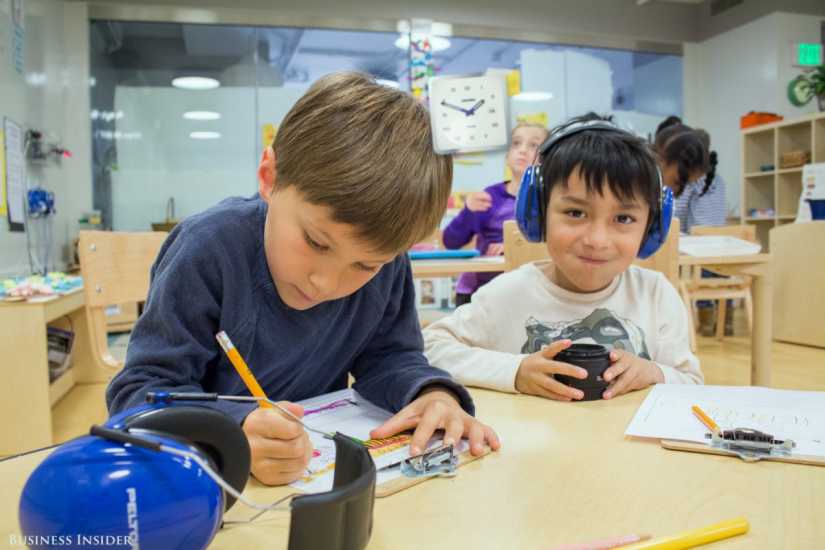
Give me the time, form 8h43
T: 1h49
